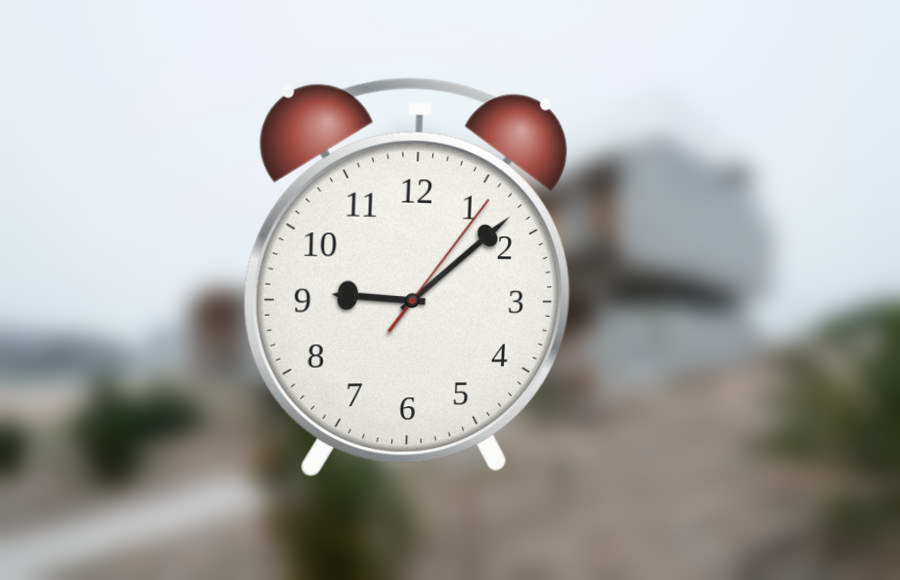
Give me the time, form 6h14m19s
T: 9h08m06s
